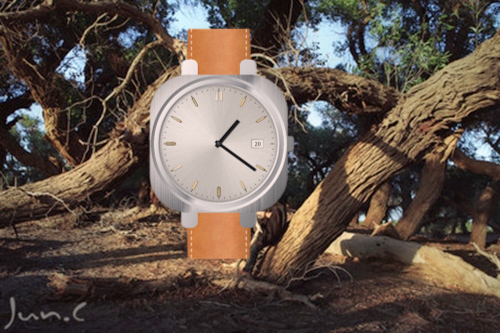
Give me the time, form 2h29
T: 1h21
